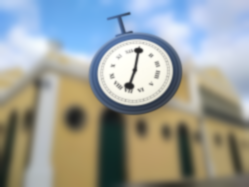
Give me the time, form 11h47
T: 7h04
